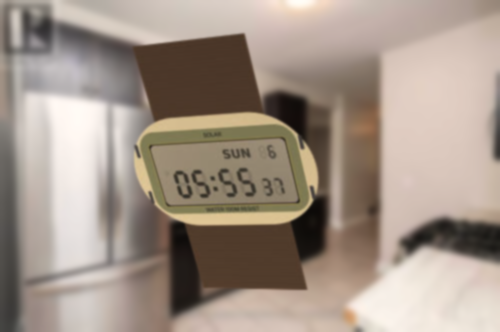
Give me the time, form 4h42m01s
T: 5h55m37s
